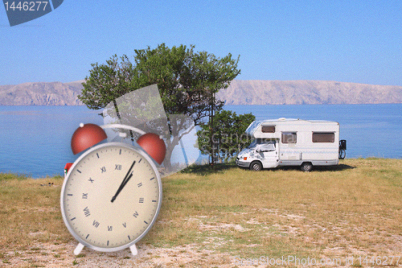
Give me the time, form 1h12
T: 1h04
